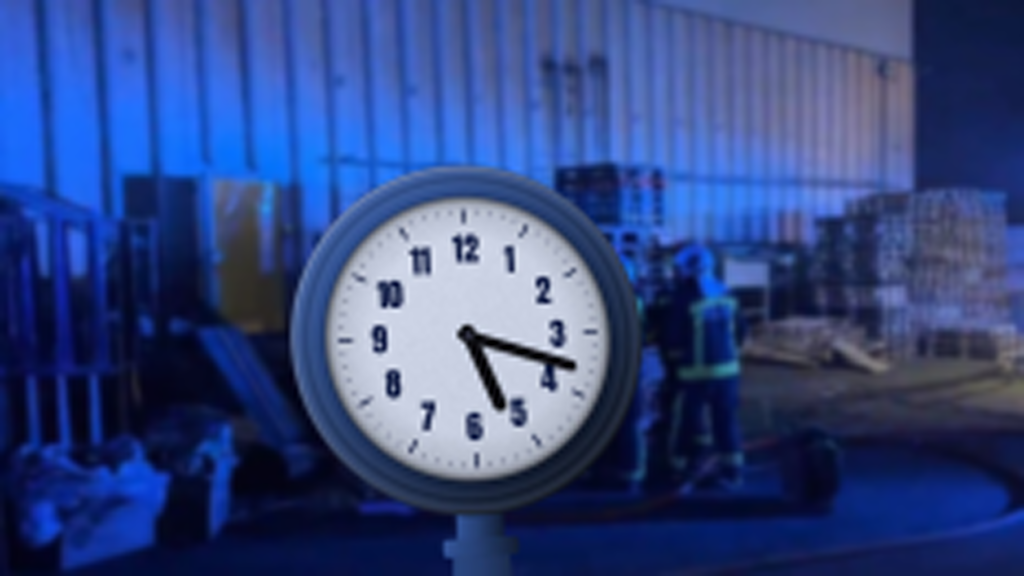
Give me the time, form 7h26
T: 5h18
